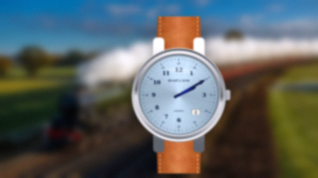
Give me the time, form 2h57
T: 2h10
